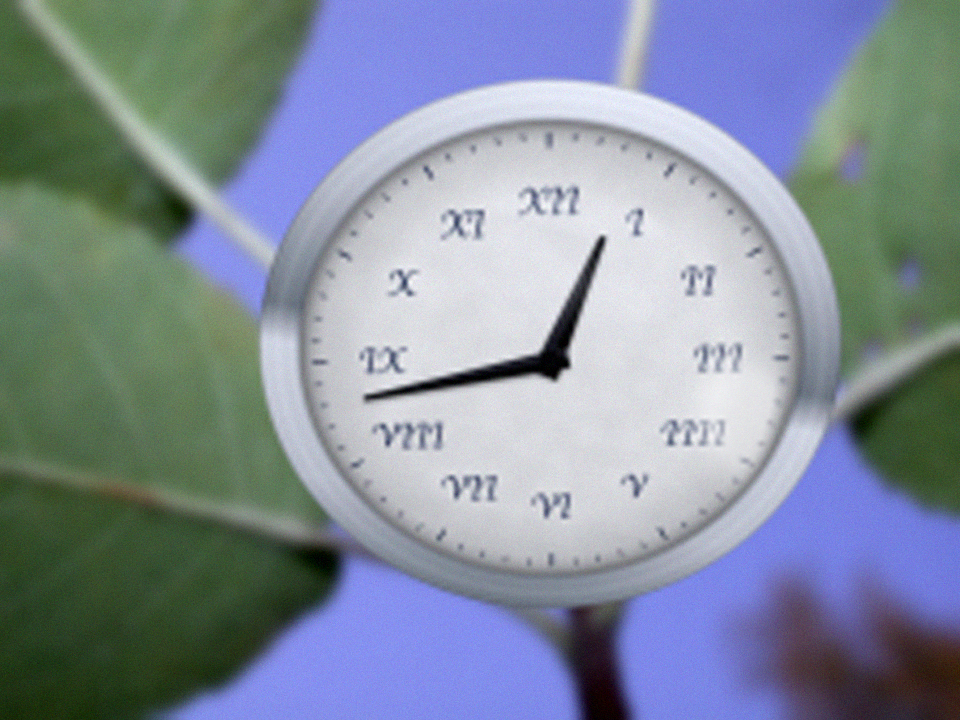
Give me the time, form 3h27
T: 12h43
